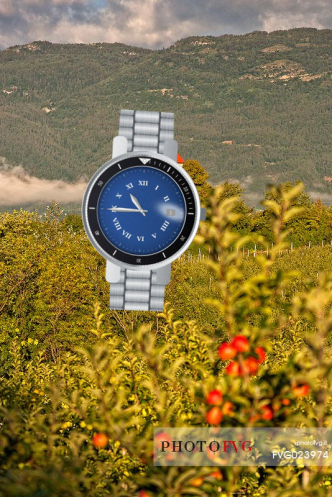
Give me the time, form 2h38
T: 10h45
